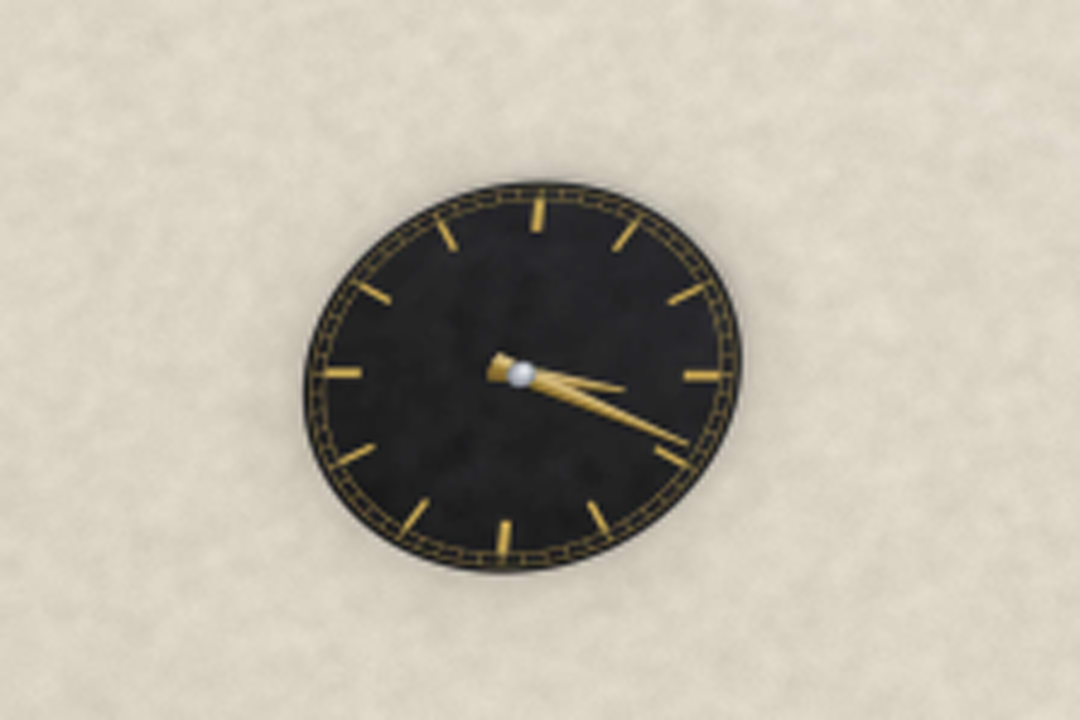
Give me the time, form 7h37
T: 3h19
